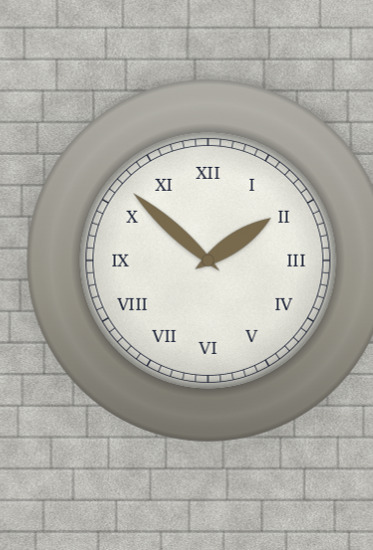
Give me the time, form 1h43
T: 1h52
